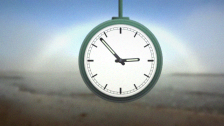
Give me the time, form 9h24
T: 2h53
